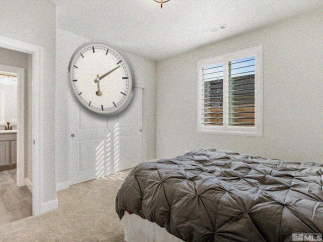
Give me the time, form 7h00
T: 6h11
